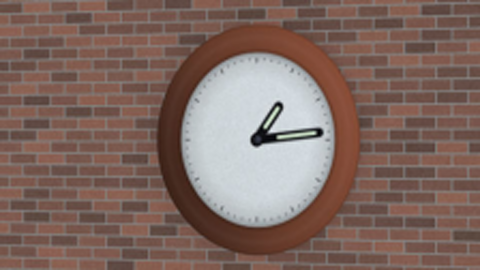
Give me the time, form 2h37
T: 1h14
